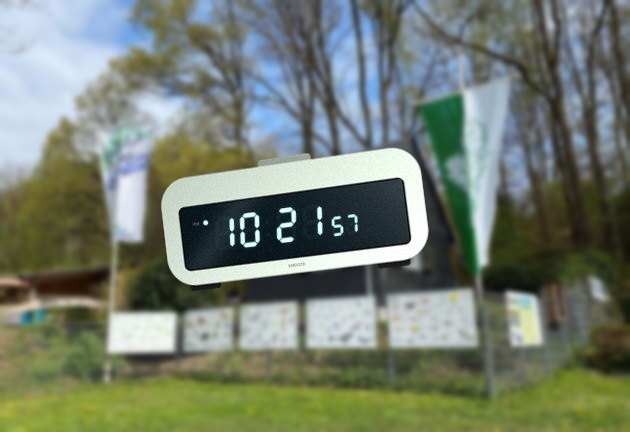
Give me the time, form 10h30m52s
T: 10h21m57s
